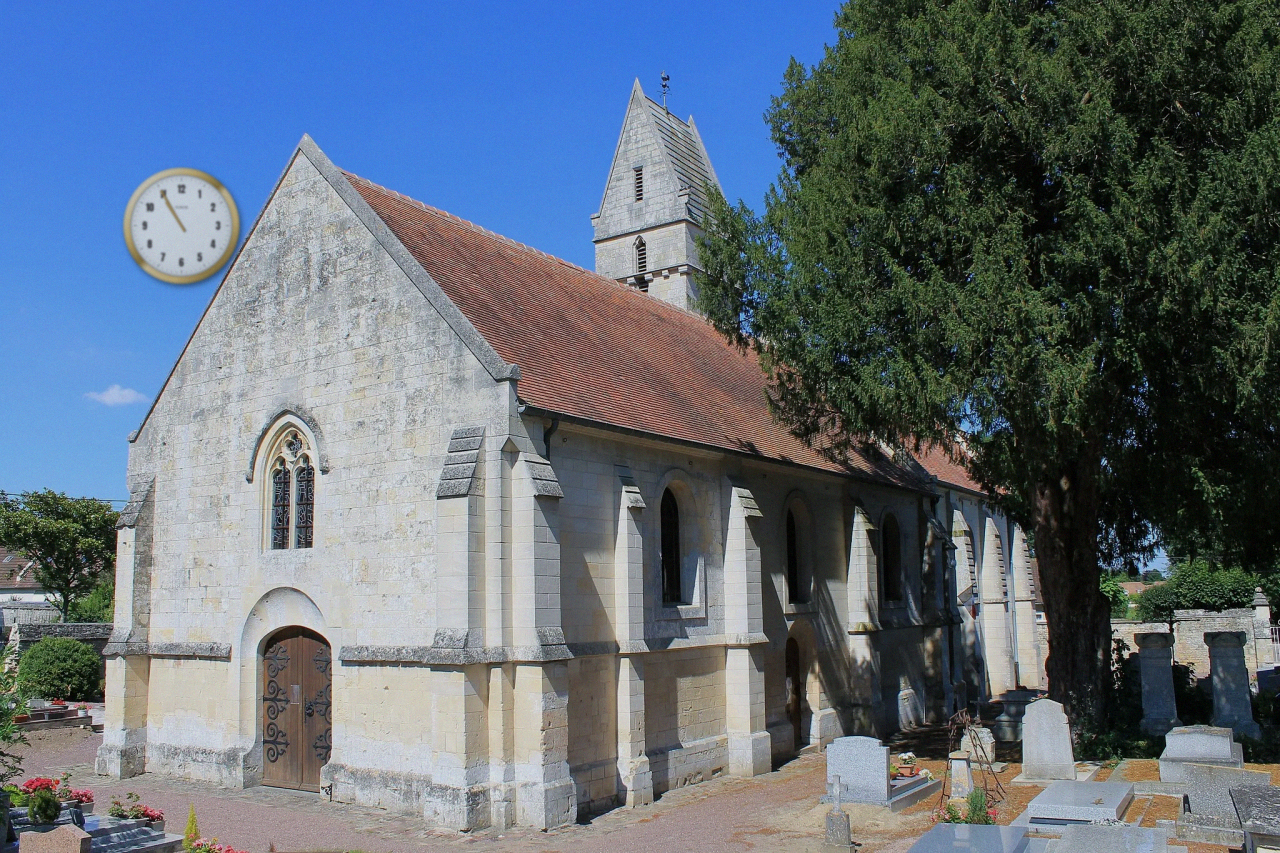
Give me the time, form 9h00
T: 10h55
